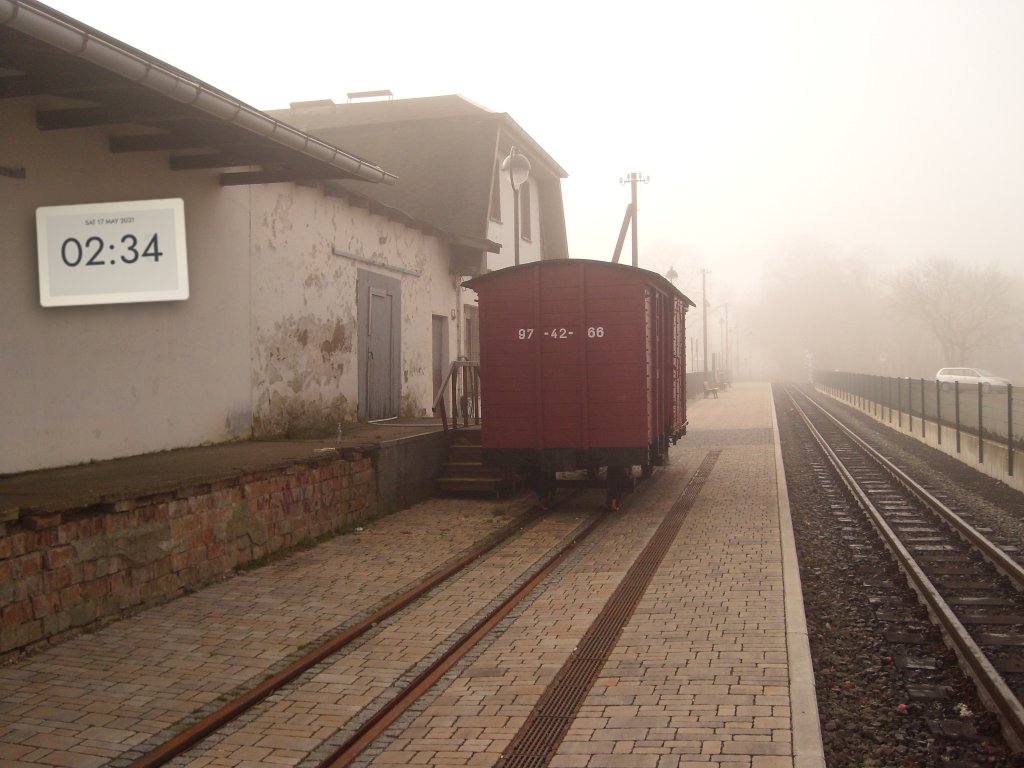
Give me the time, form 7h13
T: 2h34
